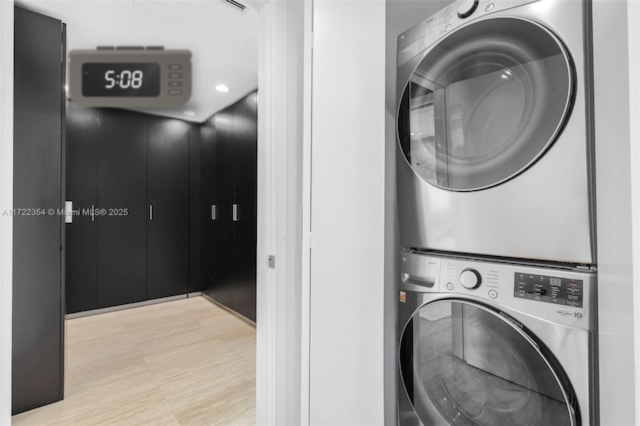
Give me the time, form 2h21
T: 5h08
